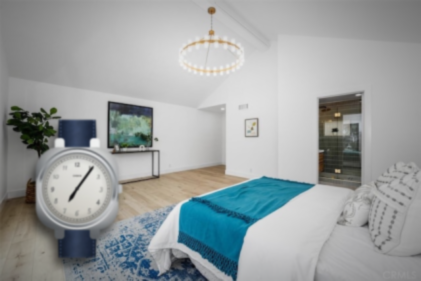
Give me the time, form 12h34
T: 7h06
